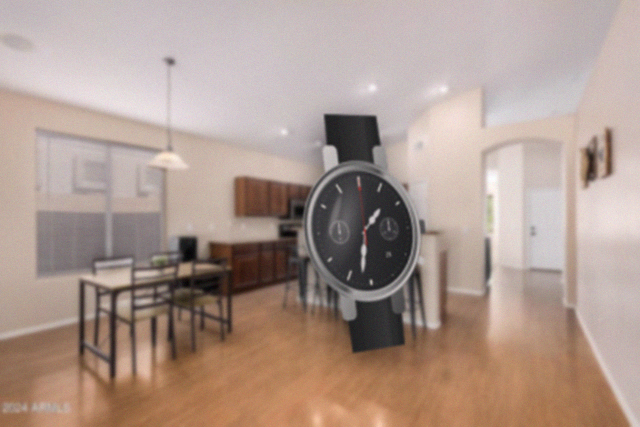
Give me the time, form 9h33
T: 1h32
